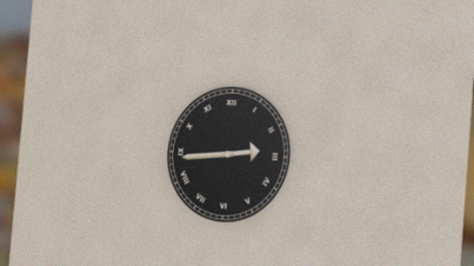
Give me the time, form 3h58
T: 2h44
